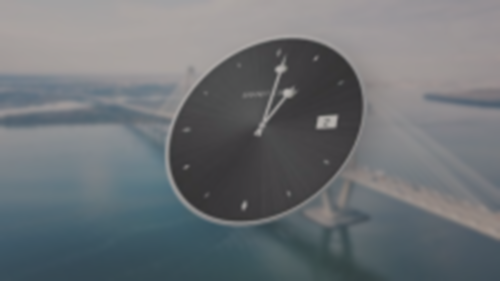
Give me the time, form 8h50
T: 1h01
